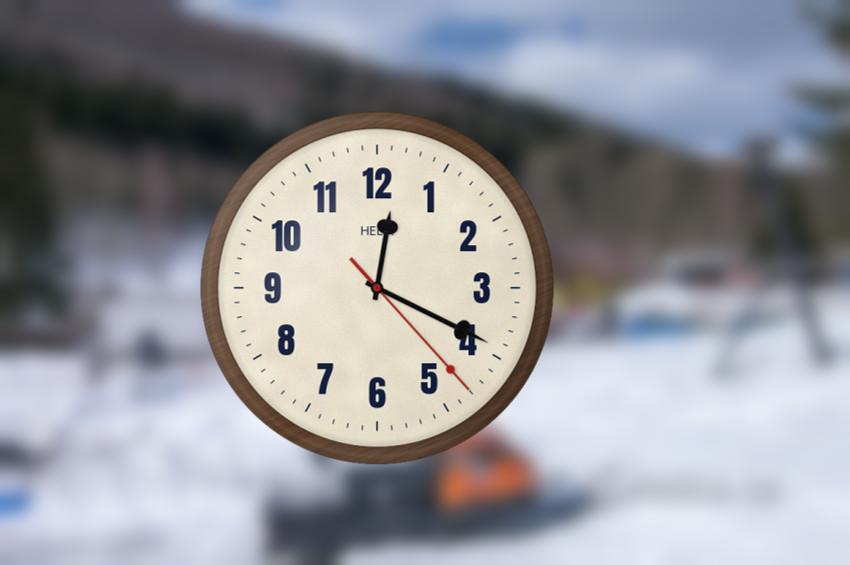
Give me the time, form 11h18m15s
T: 12h19m23s
